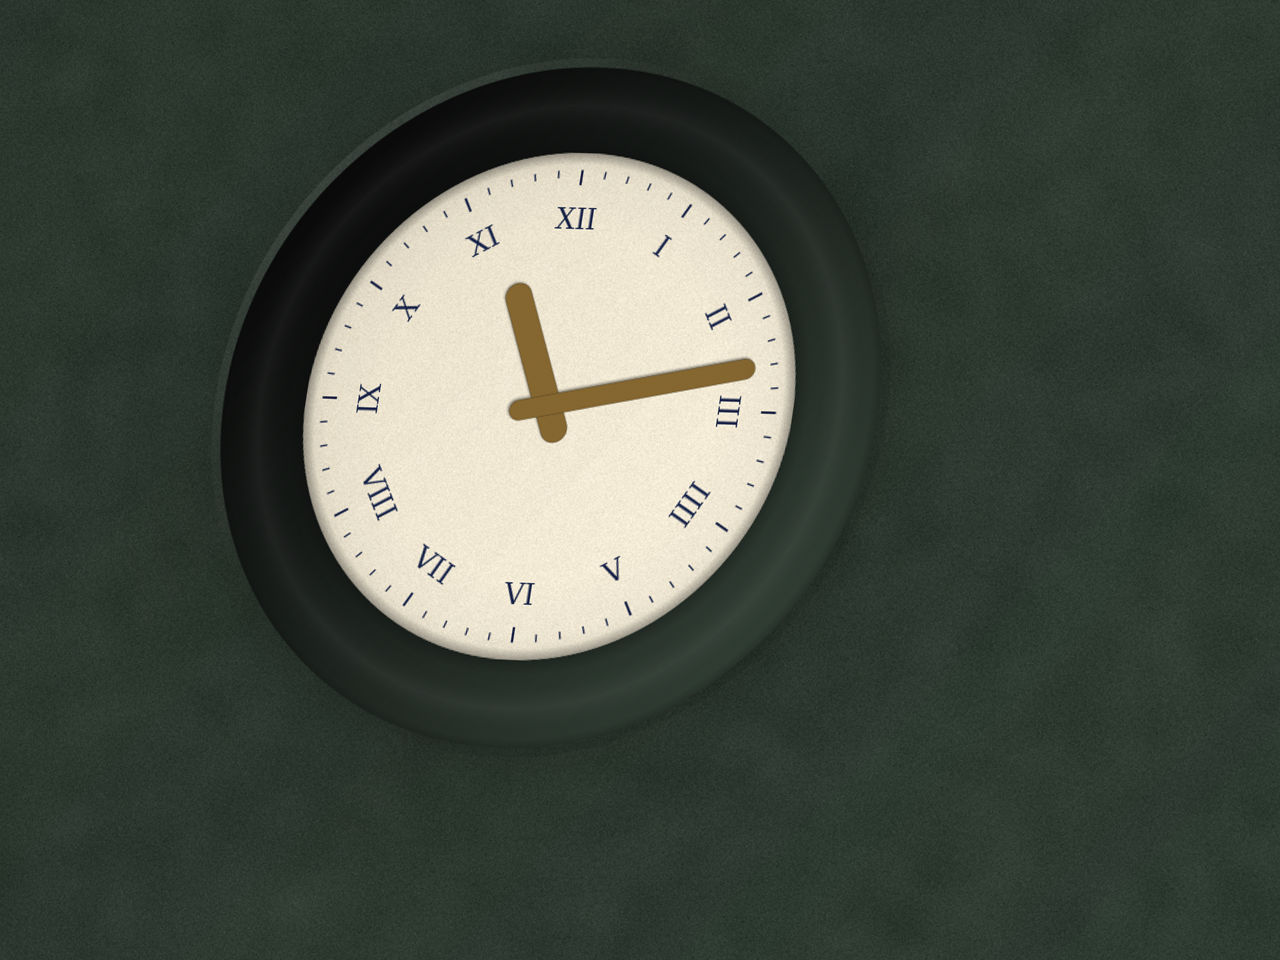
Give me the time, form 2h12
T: 11h13
